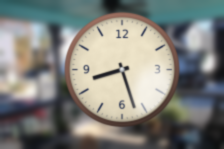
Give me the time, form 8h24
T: 8h27
